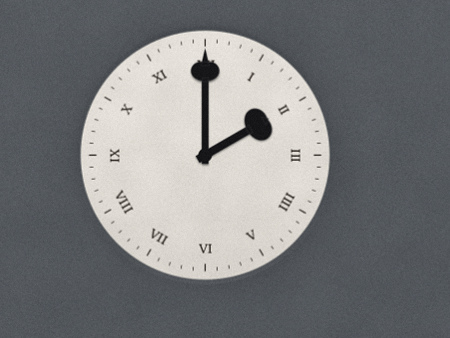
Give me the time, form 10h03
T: 2h00
